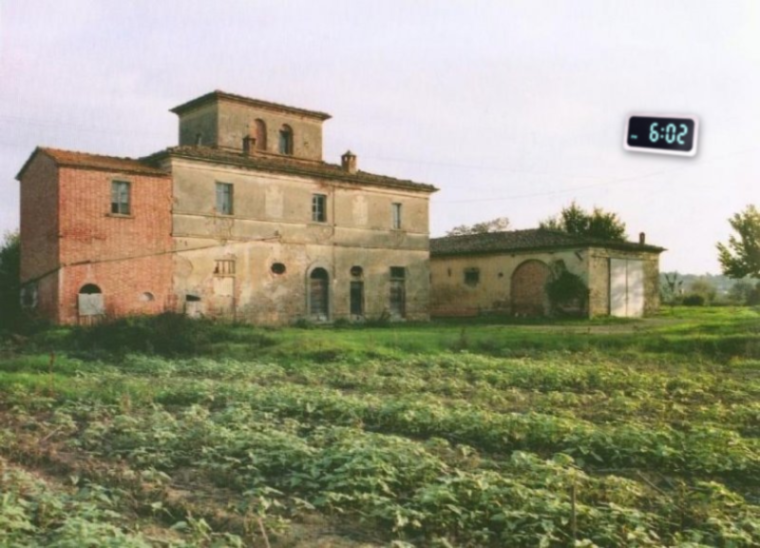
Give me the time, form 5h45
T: 6h02
